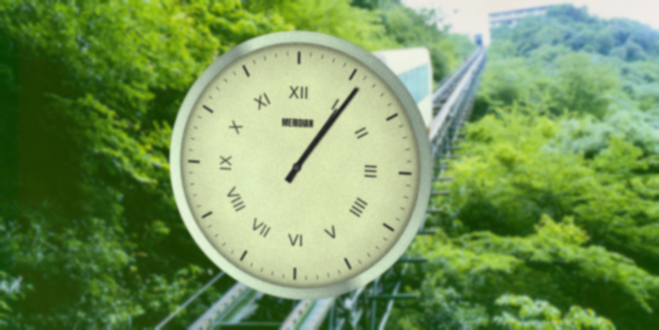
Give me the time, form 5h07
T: 1h06
